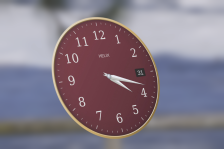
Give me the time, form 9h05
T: 4h18
